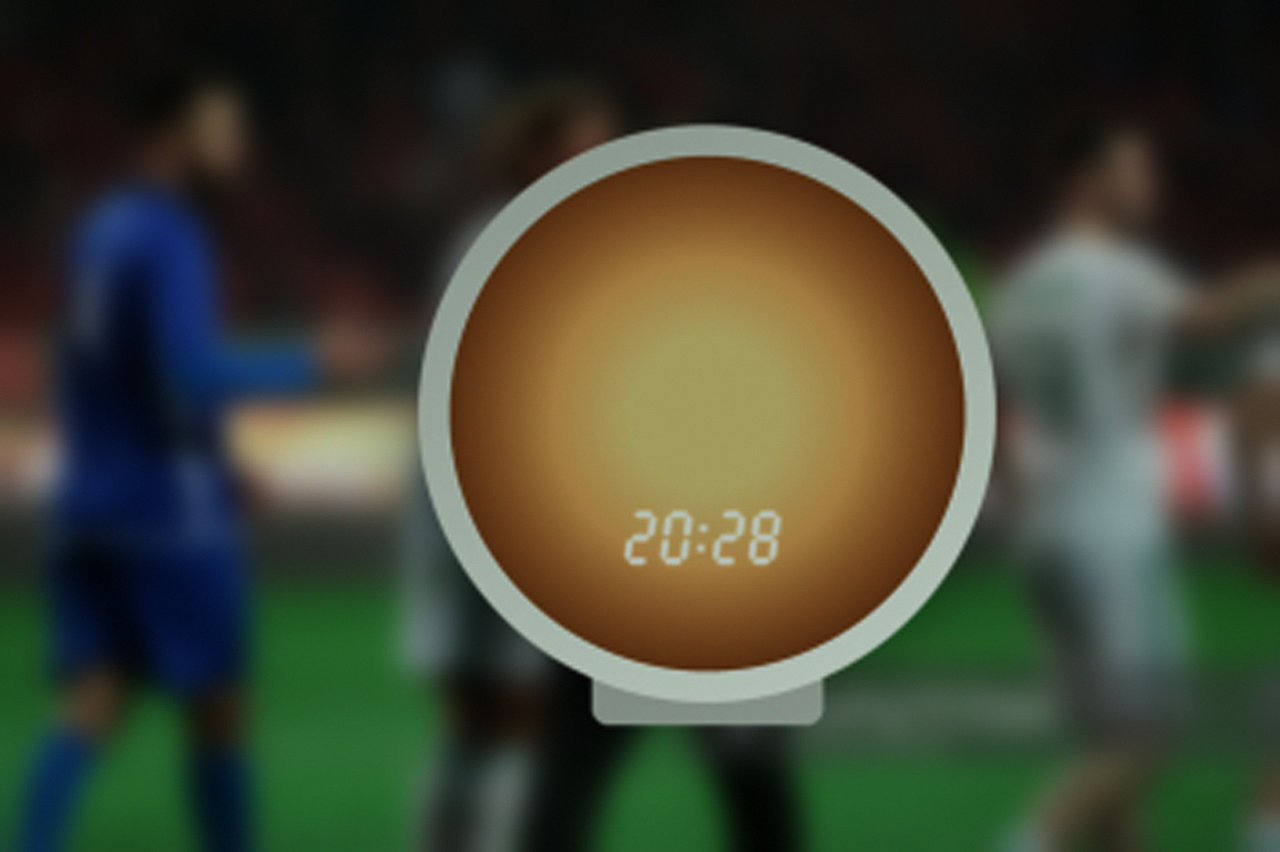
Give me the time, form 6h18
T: 20h28
